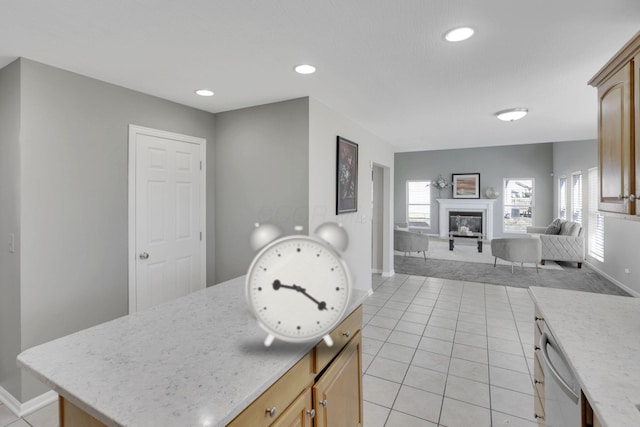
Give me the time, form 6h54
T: 9h21
